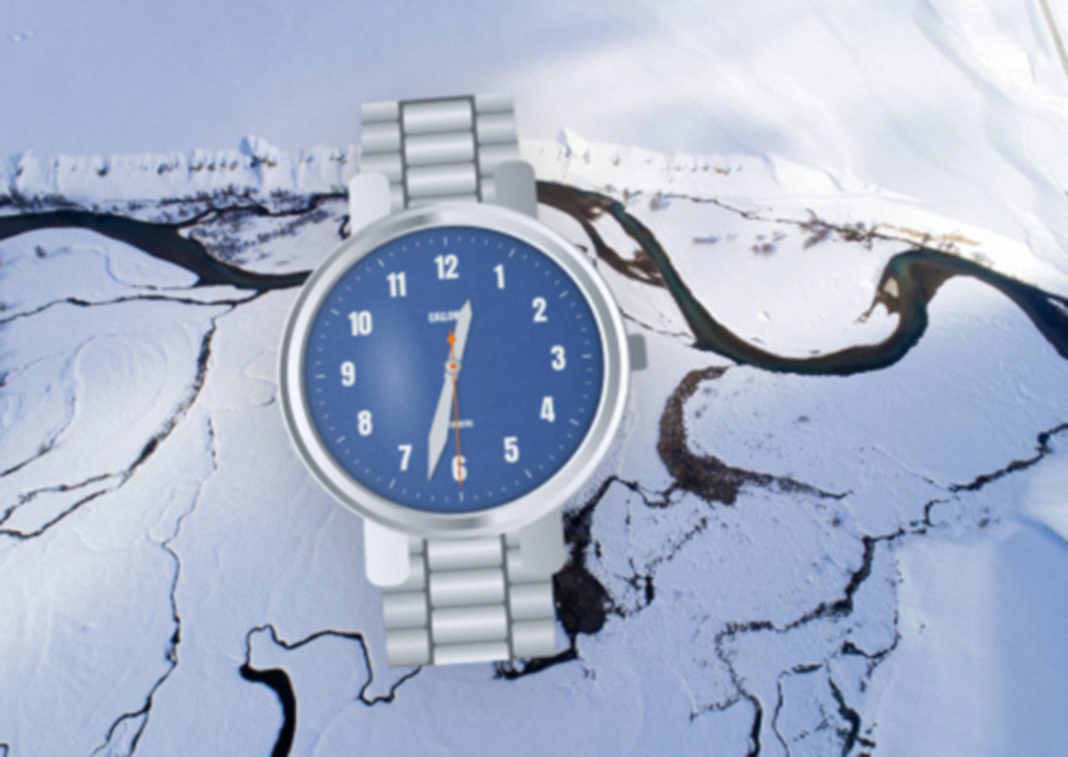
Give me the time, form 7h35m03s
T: 12h32m30s
